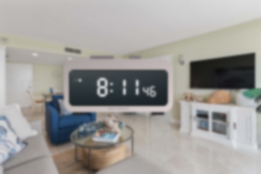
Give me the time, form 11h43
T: 8h11
